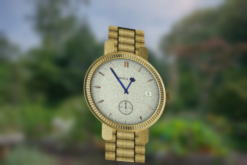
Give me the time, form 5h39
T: 12h54
